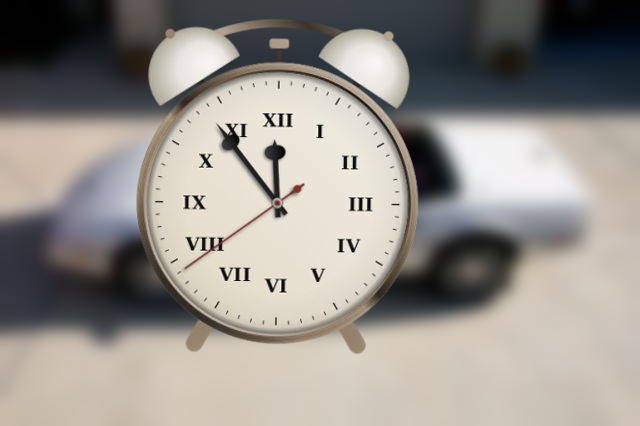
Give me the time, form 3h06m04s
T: 11h53m39s
